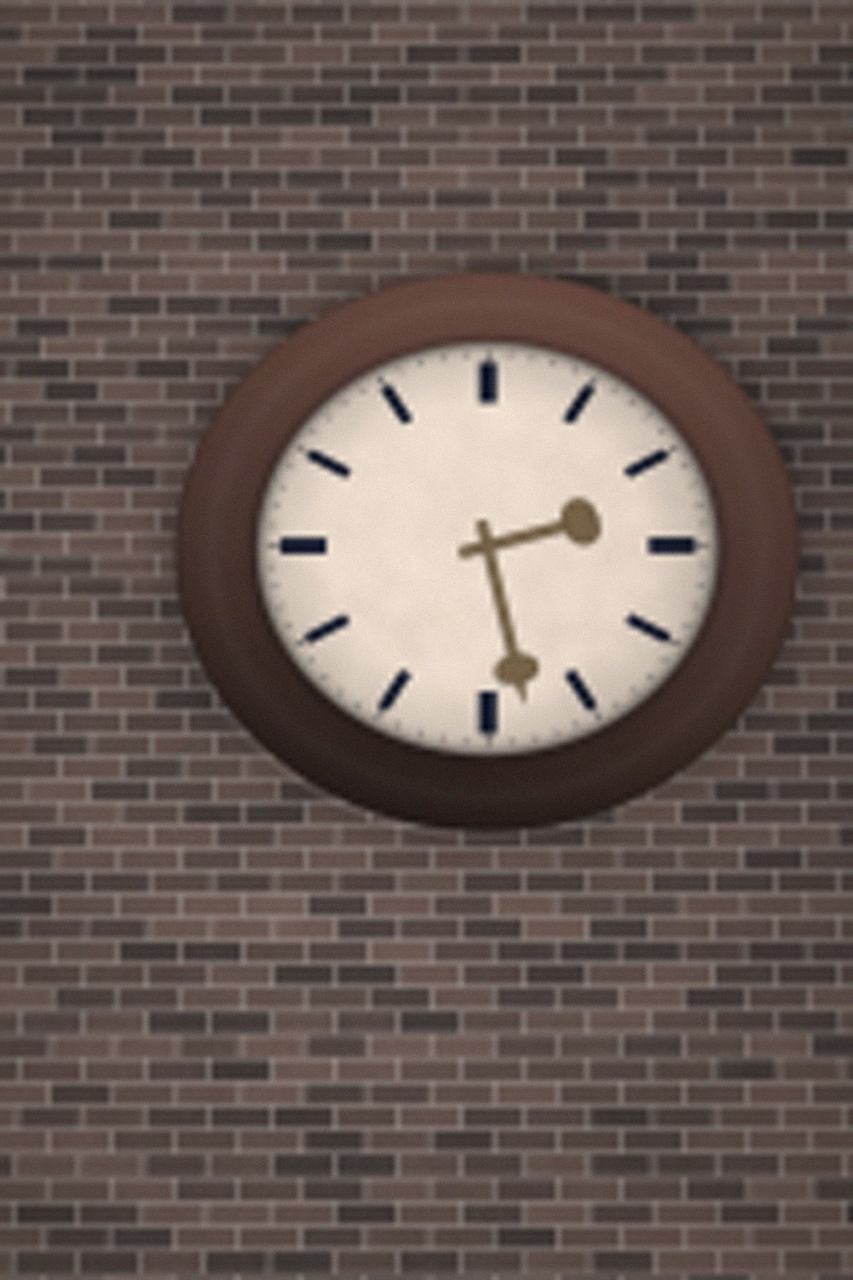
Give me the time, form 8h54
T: 2h28
